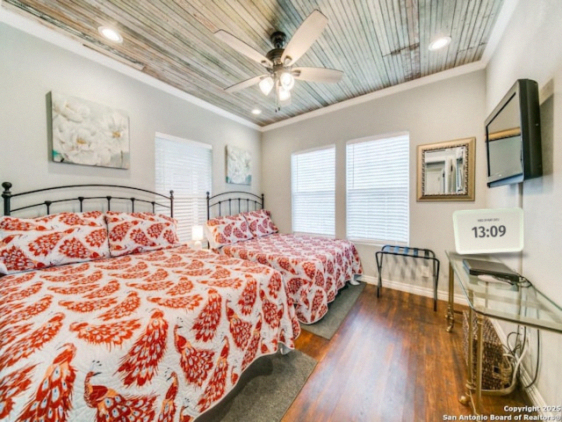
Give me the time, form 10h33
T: 13h09
